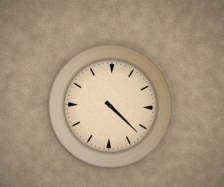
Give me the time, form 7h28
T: 4h22
